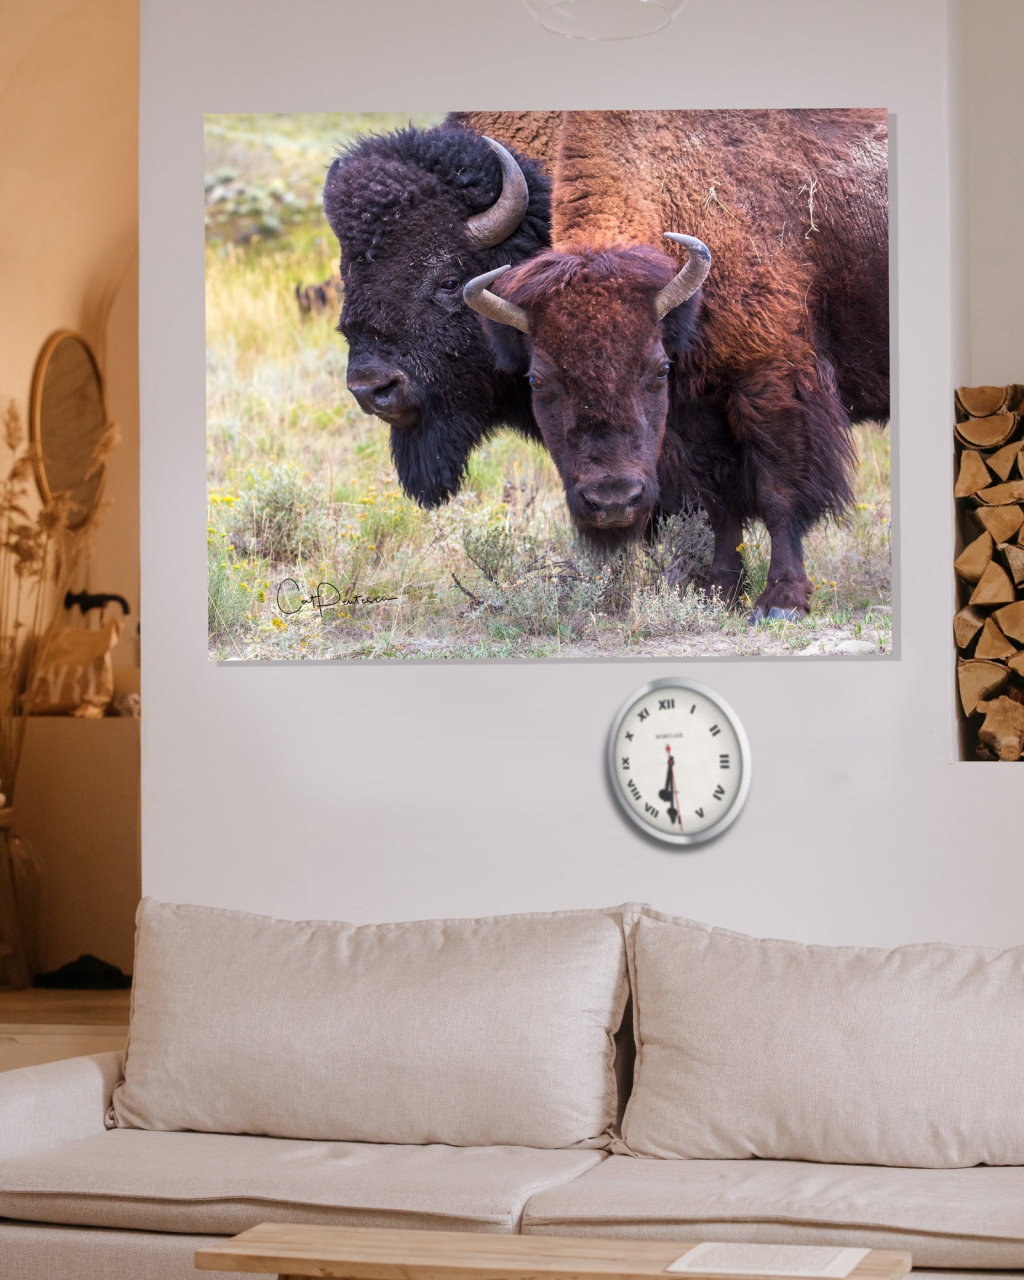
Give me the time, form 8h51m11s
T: 6h30m29s
